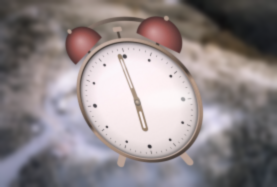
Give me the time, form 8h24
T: 5h59
